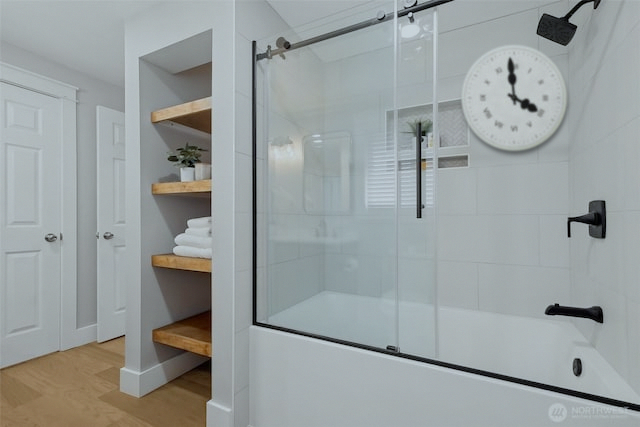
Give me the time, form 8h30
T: 3h59
